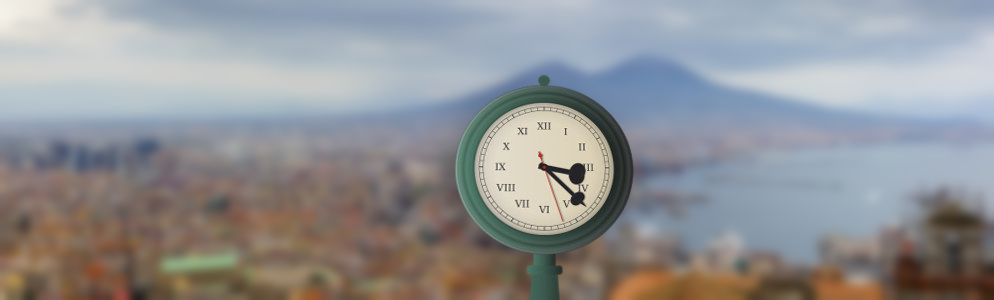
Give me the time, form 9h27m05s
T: 3h22m27s
